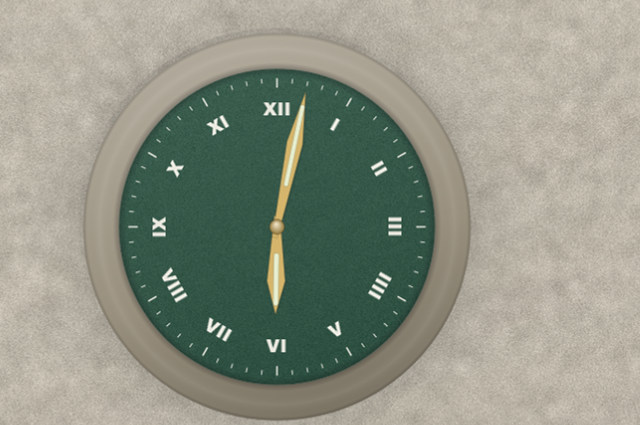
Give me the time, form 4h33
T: 6h02
